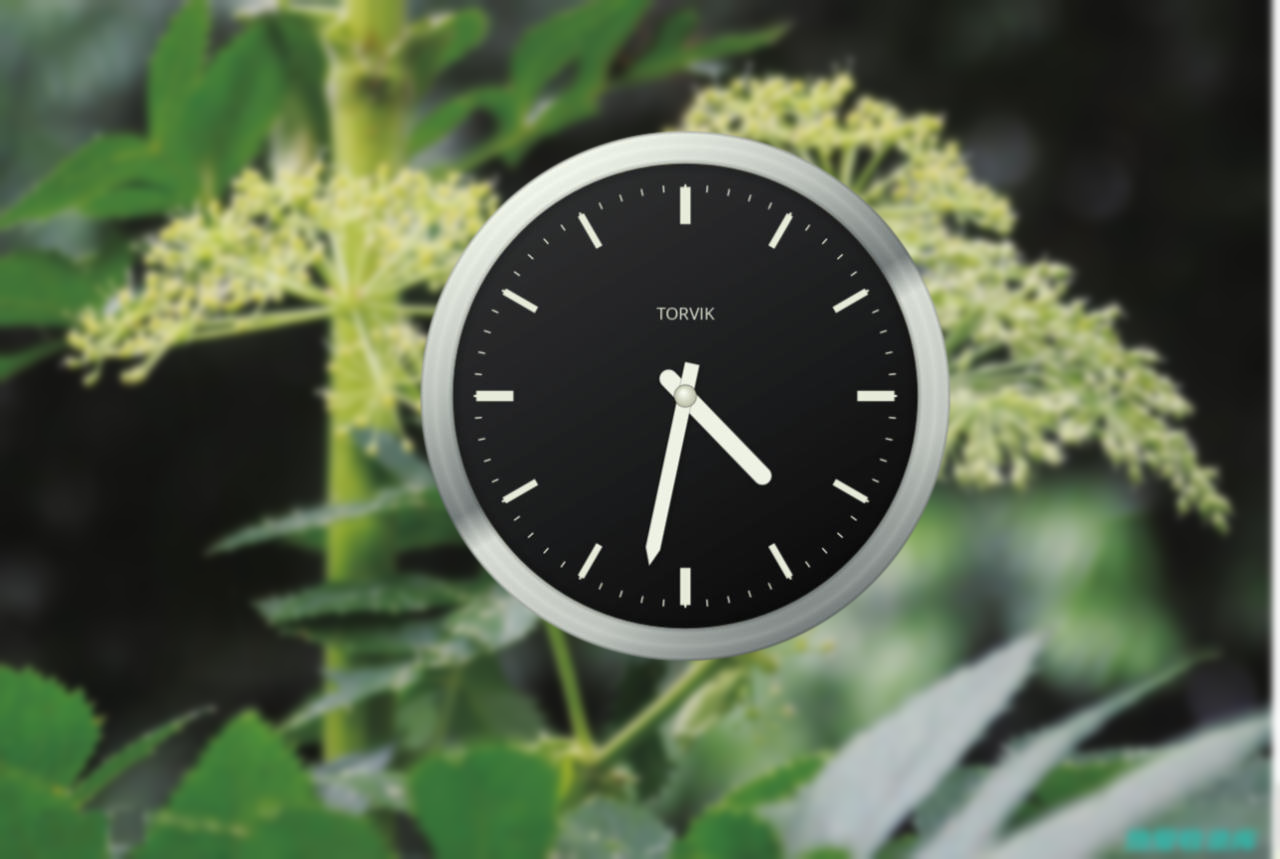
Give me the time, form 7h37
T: 4h32
